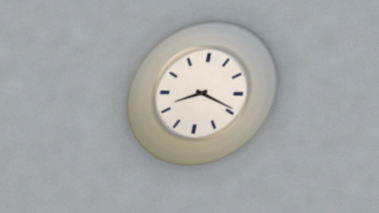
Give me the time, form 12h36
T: 8h19
